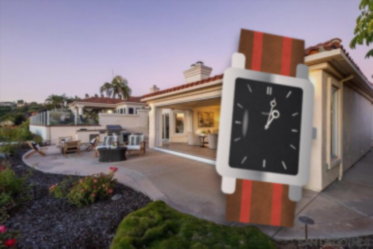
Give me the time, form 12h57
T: 1h02
